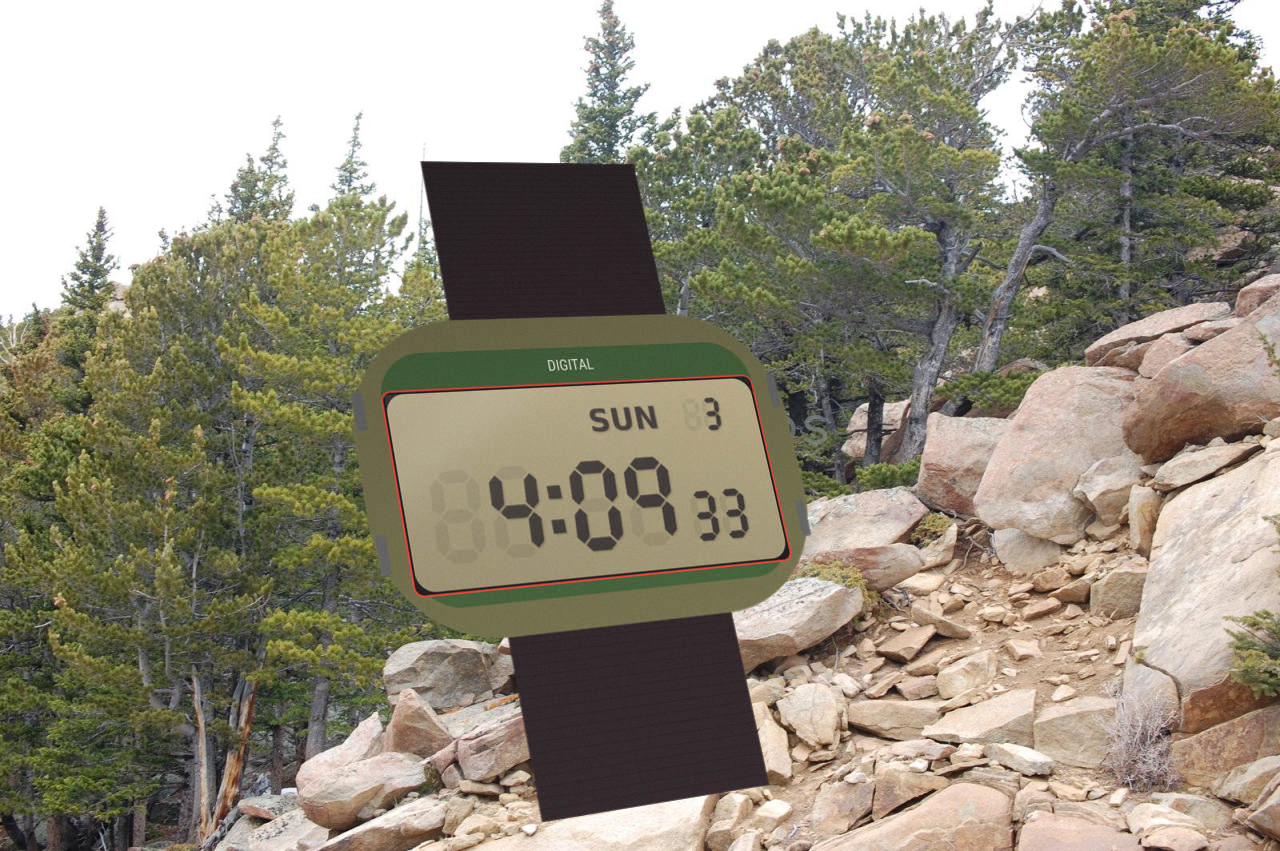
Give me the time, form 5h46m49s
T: 4h09m33s
